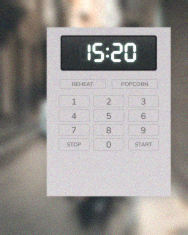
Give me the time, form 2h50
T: 15h20
